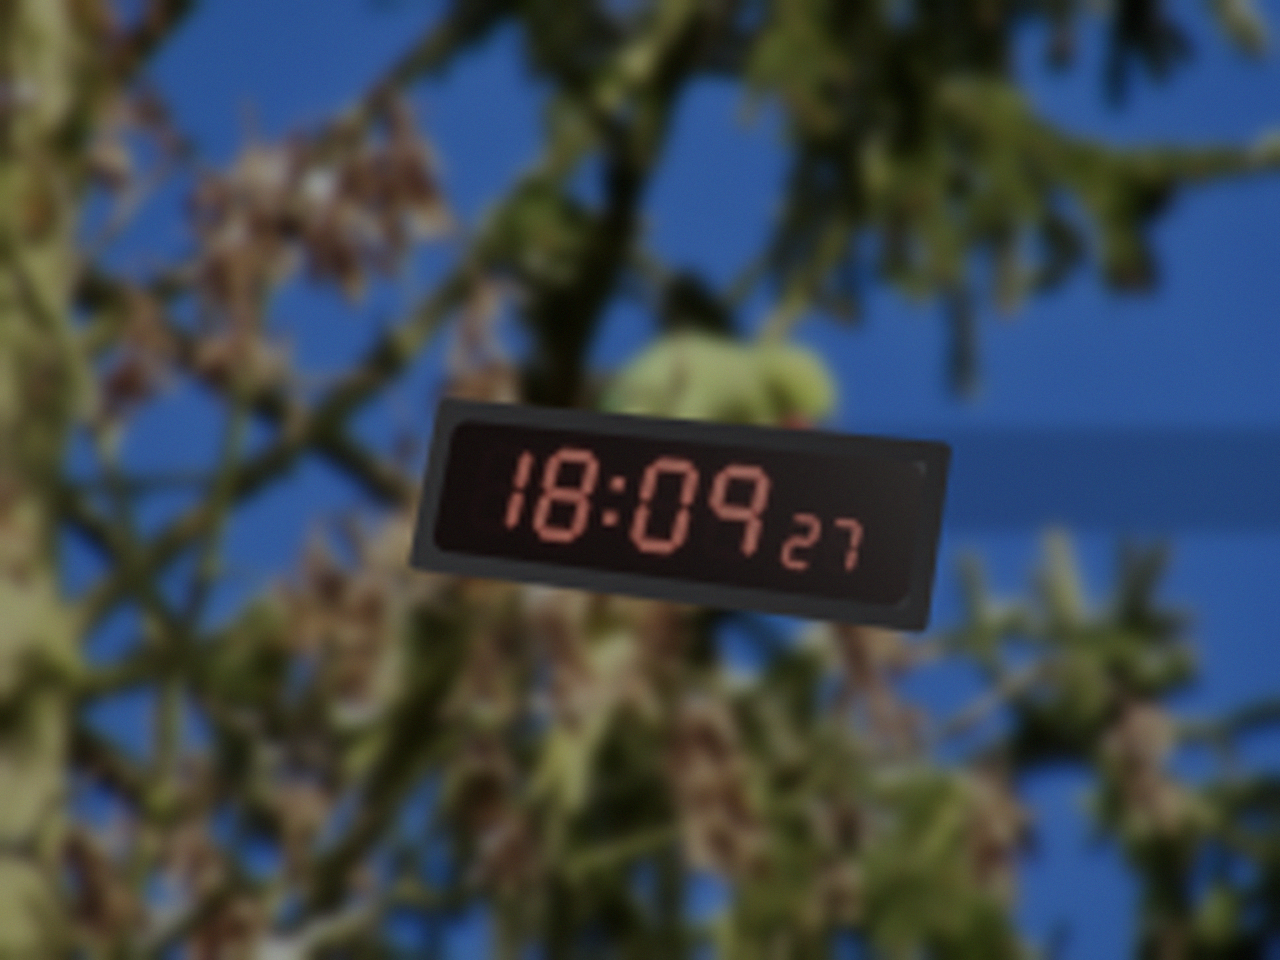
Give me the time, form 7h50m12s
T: 18h09m27s
